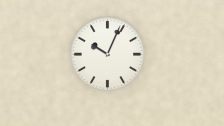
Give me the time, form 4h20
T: 10h04
